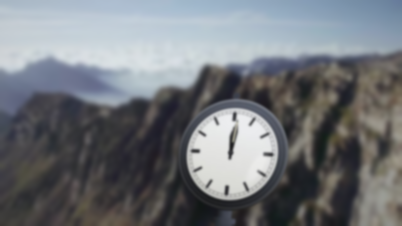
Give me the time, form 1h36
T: 12h01
